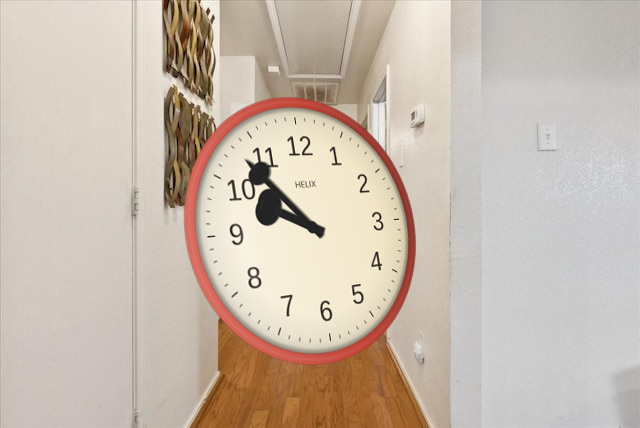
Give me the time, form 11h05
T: 9h53
